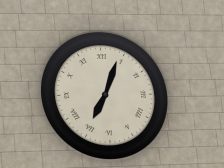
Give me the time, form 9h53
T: 7h04
